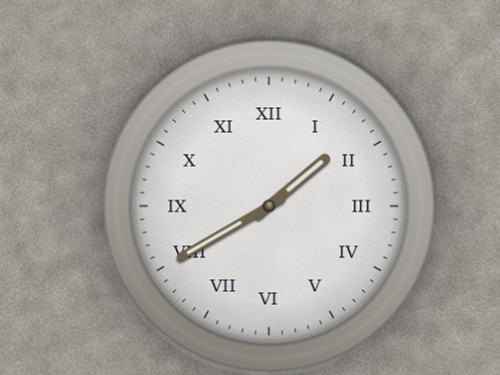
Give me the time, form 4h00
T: 1h40
